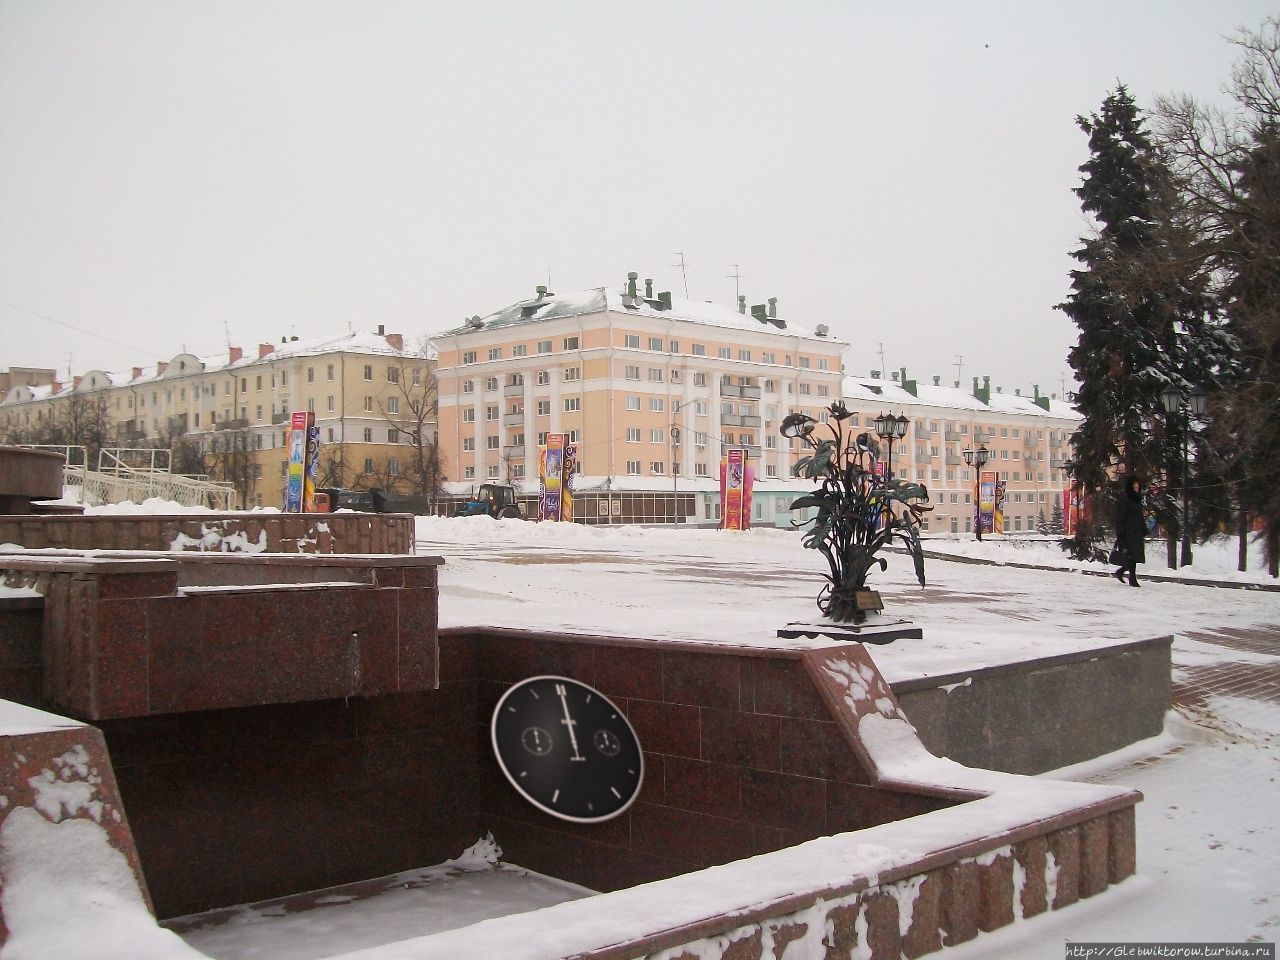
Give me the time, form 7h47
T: 12h00
